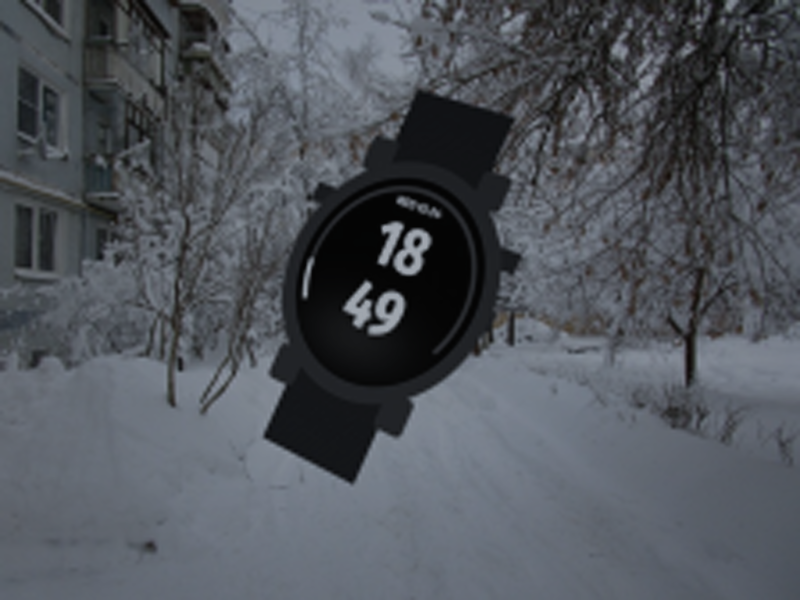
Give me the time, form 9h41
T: 18h49
